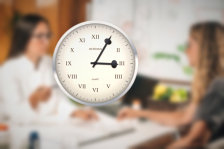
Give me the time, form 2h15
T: 3h05
